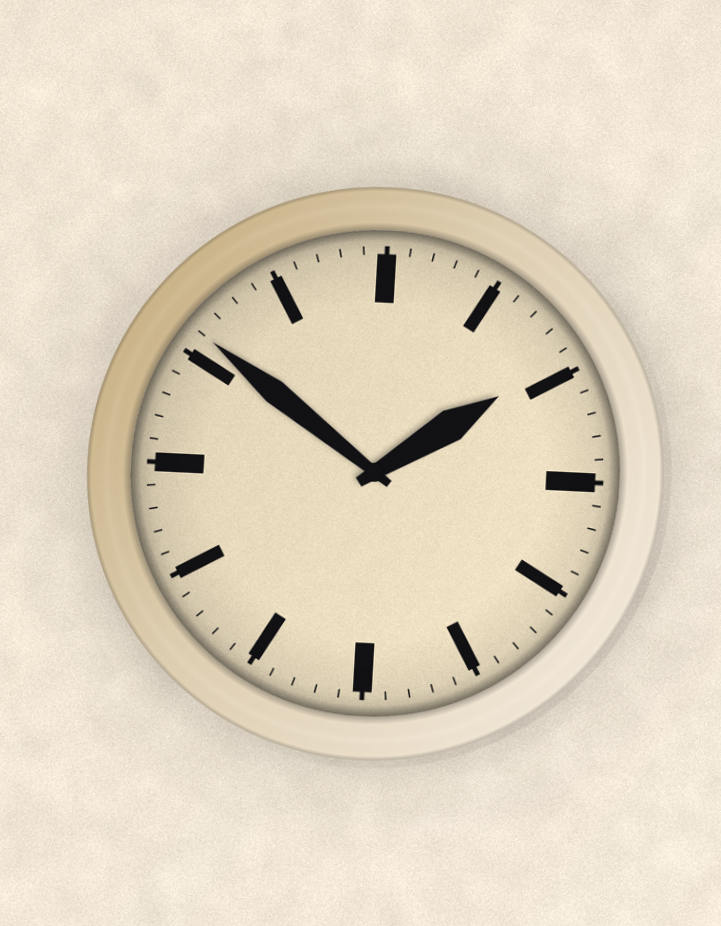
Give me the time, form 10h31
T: 1h51
